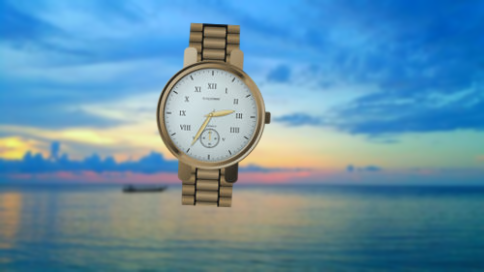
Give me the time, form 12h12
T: 2h35
